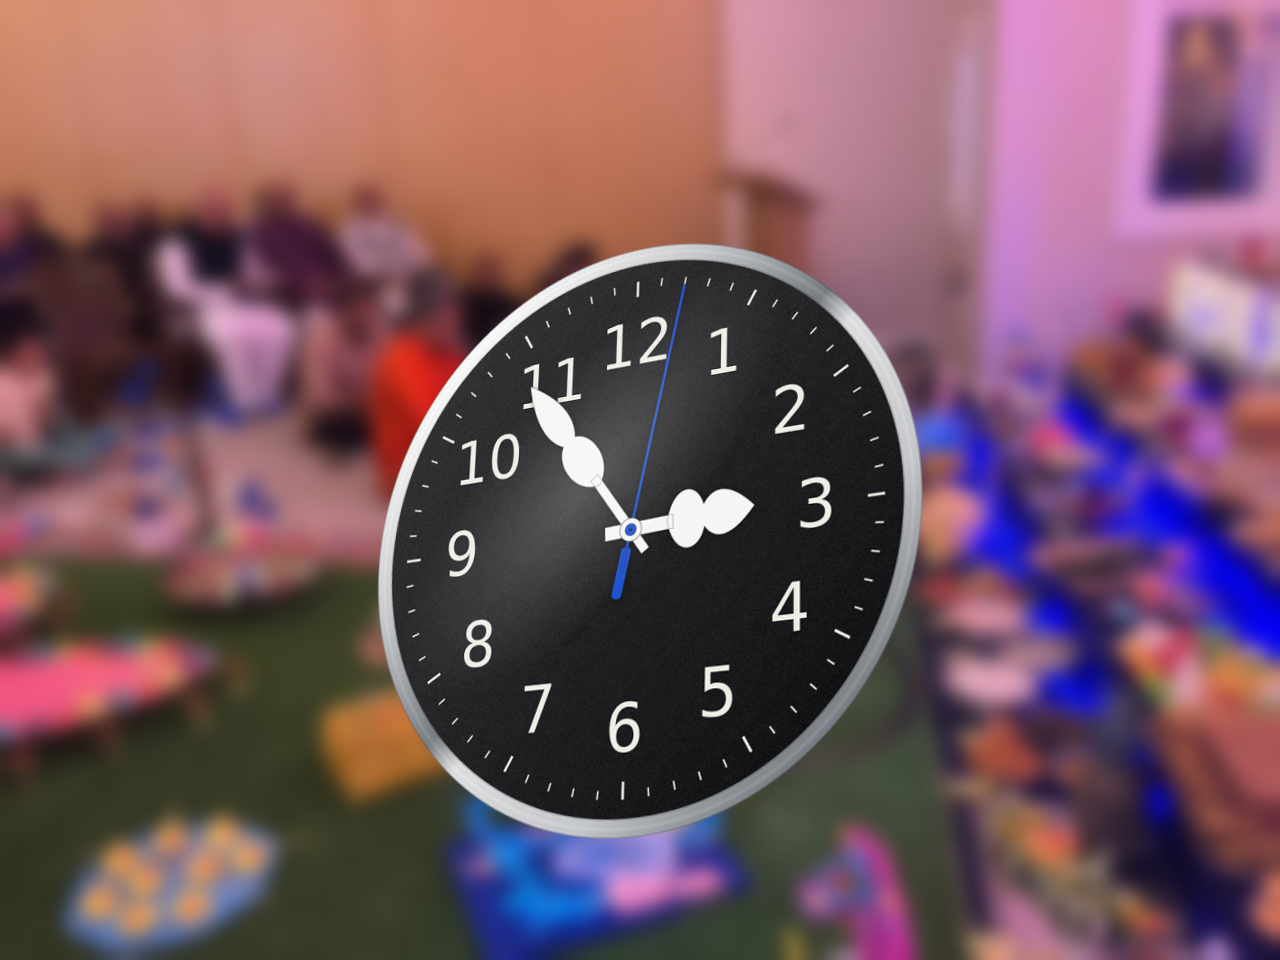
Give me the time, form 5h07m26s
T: 2h54m02s
